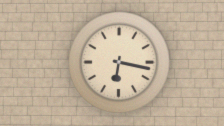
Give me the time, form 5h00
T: 6h17
